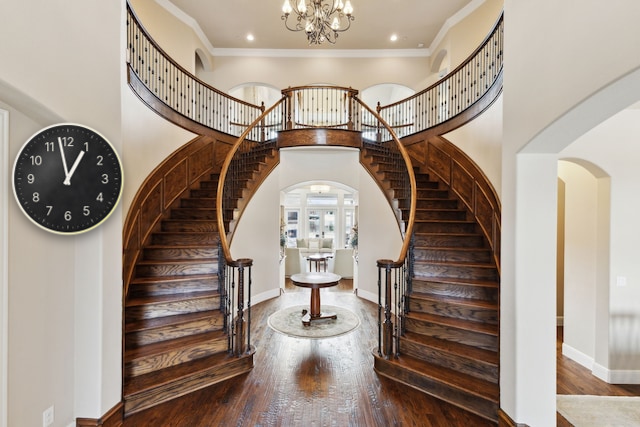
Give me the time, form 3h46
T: 12h58
